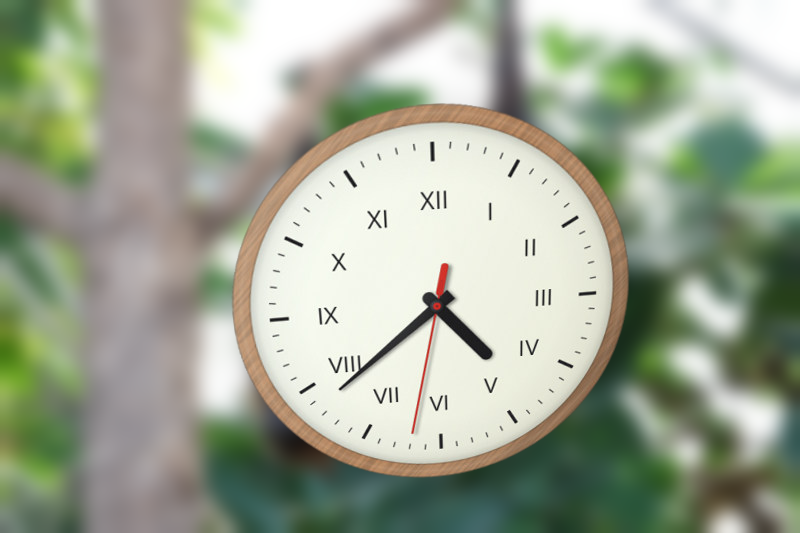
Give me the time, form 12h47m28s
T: 4h38m32s
